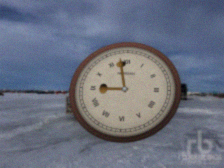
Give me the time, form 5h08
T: 8h58
